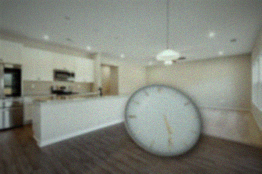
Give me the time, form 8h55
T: 5h29
